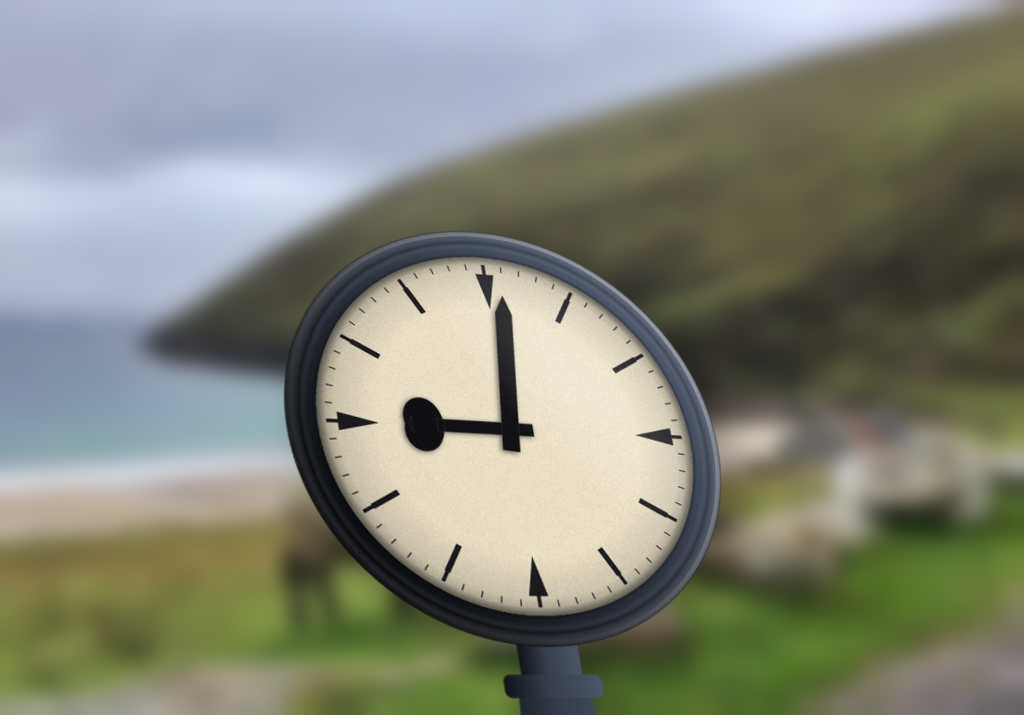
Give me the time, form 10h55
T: 9h01
